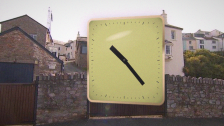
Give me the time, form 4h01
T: 10h23
